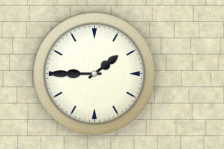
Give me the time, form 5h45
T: 1h45
